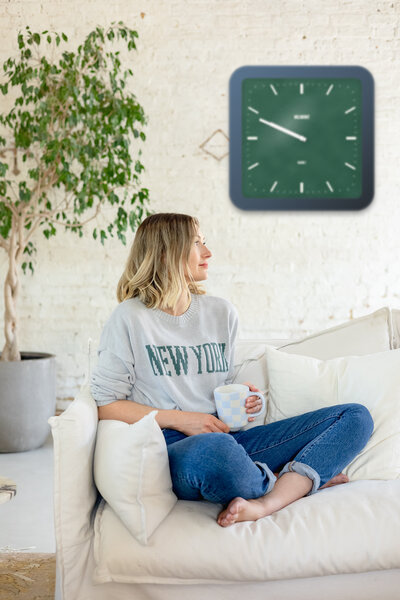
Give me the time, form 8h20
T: 9h49
